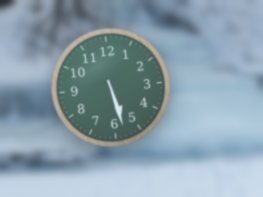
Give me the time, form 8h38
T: 5h28
